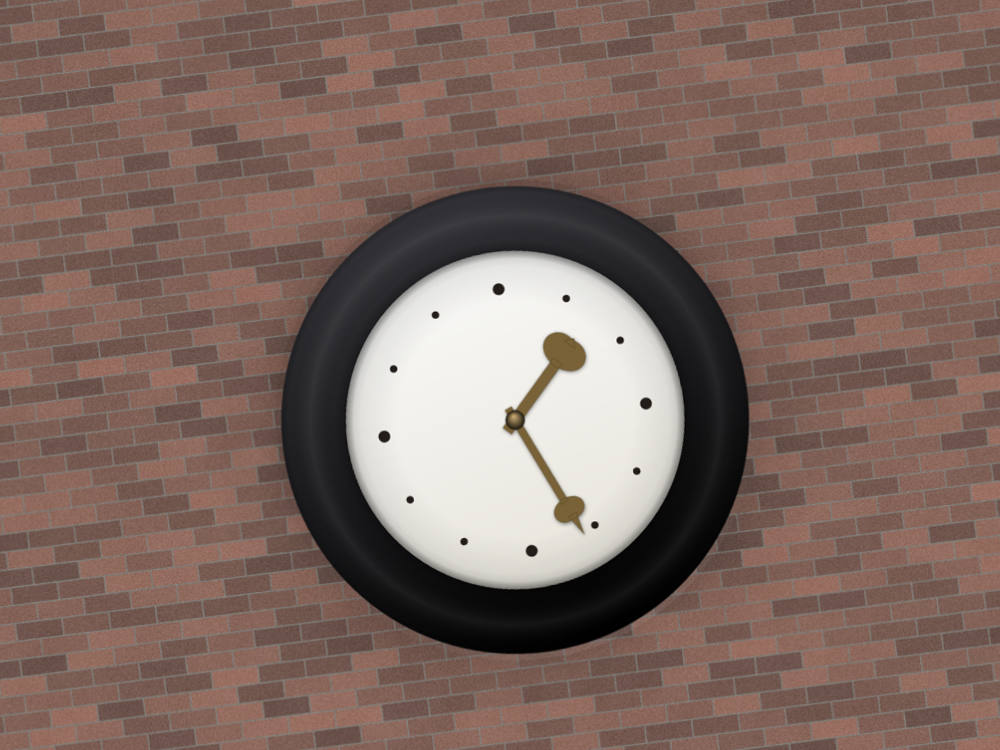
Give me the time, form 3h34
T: 1h26
